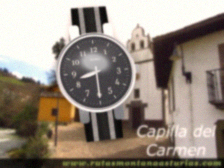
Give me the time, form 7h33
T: 8h30
